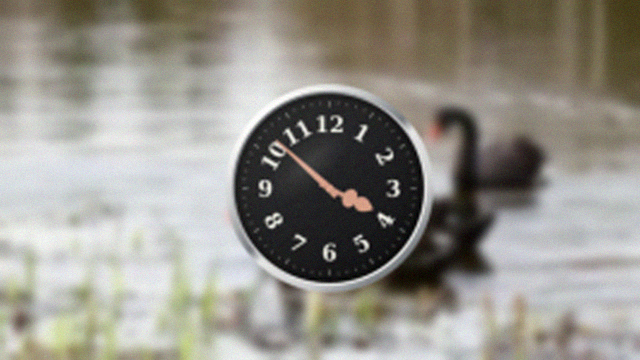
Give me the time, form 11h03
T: 3h52
